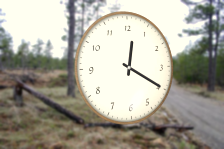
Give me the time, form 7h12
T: 12h20
